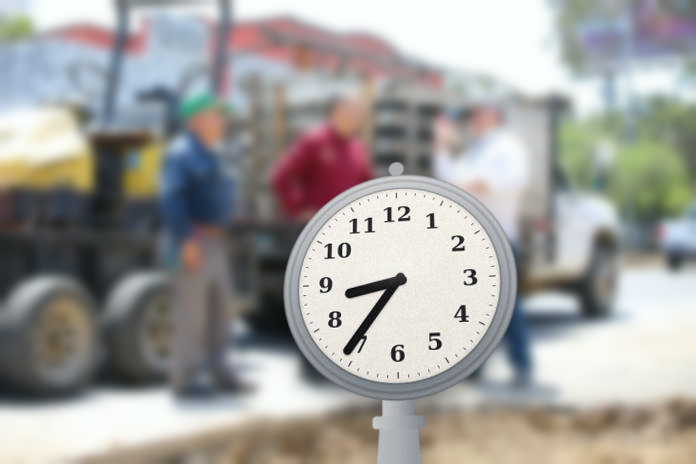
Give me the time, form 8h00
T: 8h36
